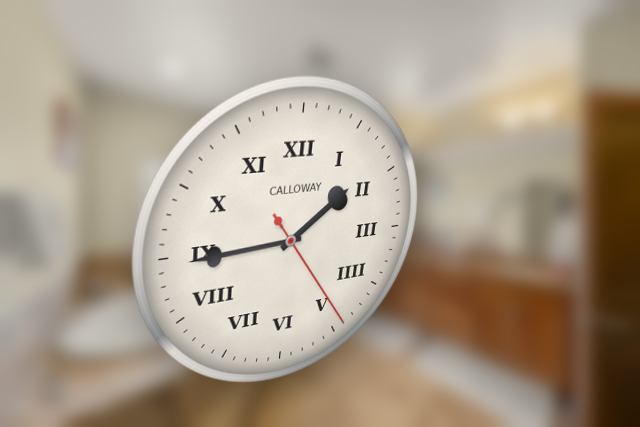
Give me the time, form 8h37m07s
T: 1h44m24s
